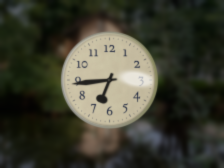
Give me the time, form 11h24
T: 6h44
